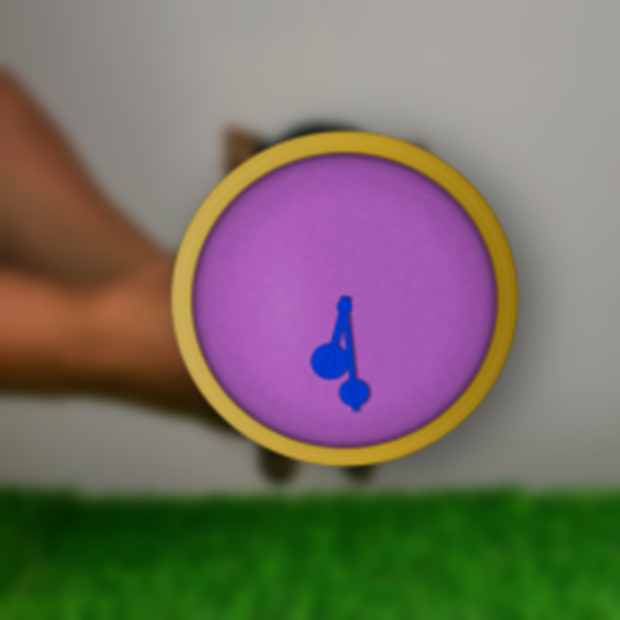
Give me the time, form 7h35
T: 6h29
